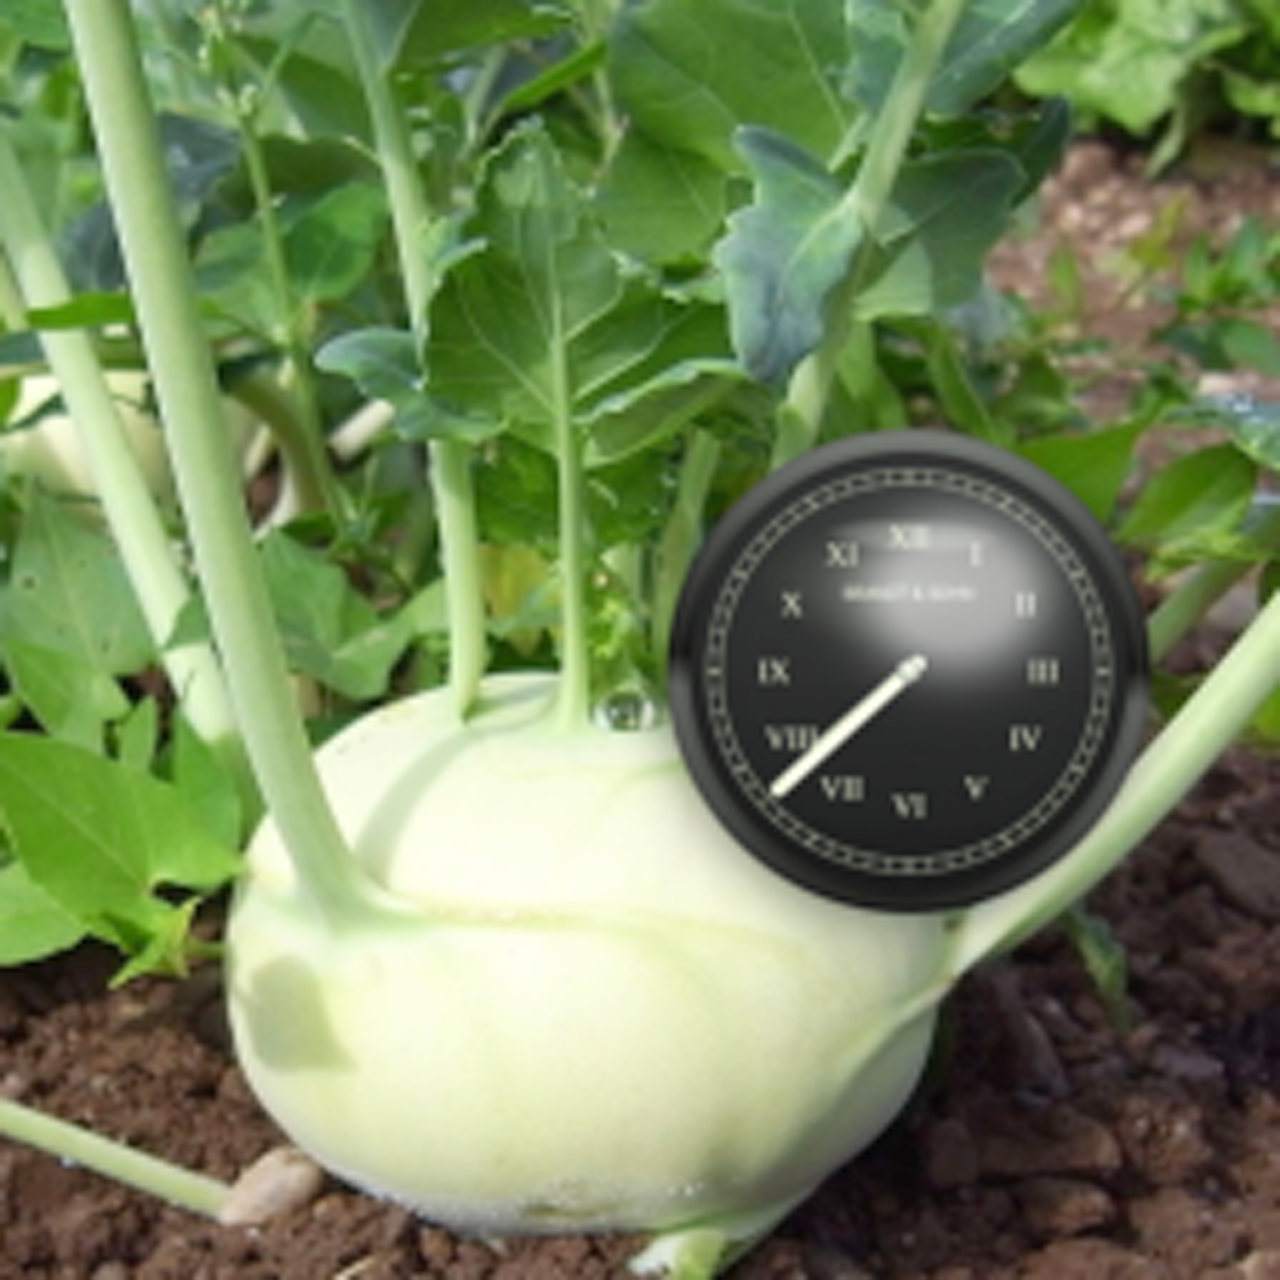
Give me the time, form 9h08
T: 7h38
